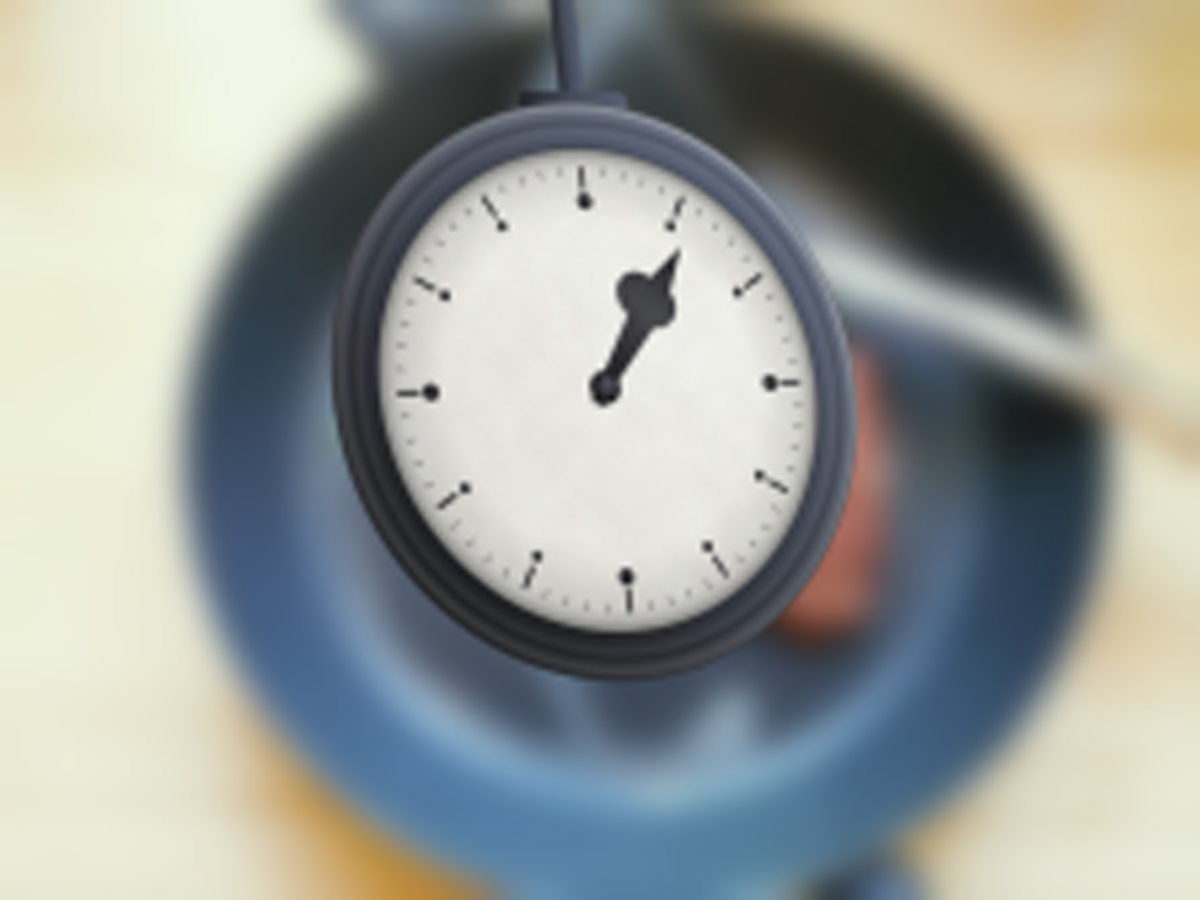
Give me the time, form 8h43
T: 1h06
